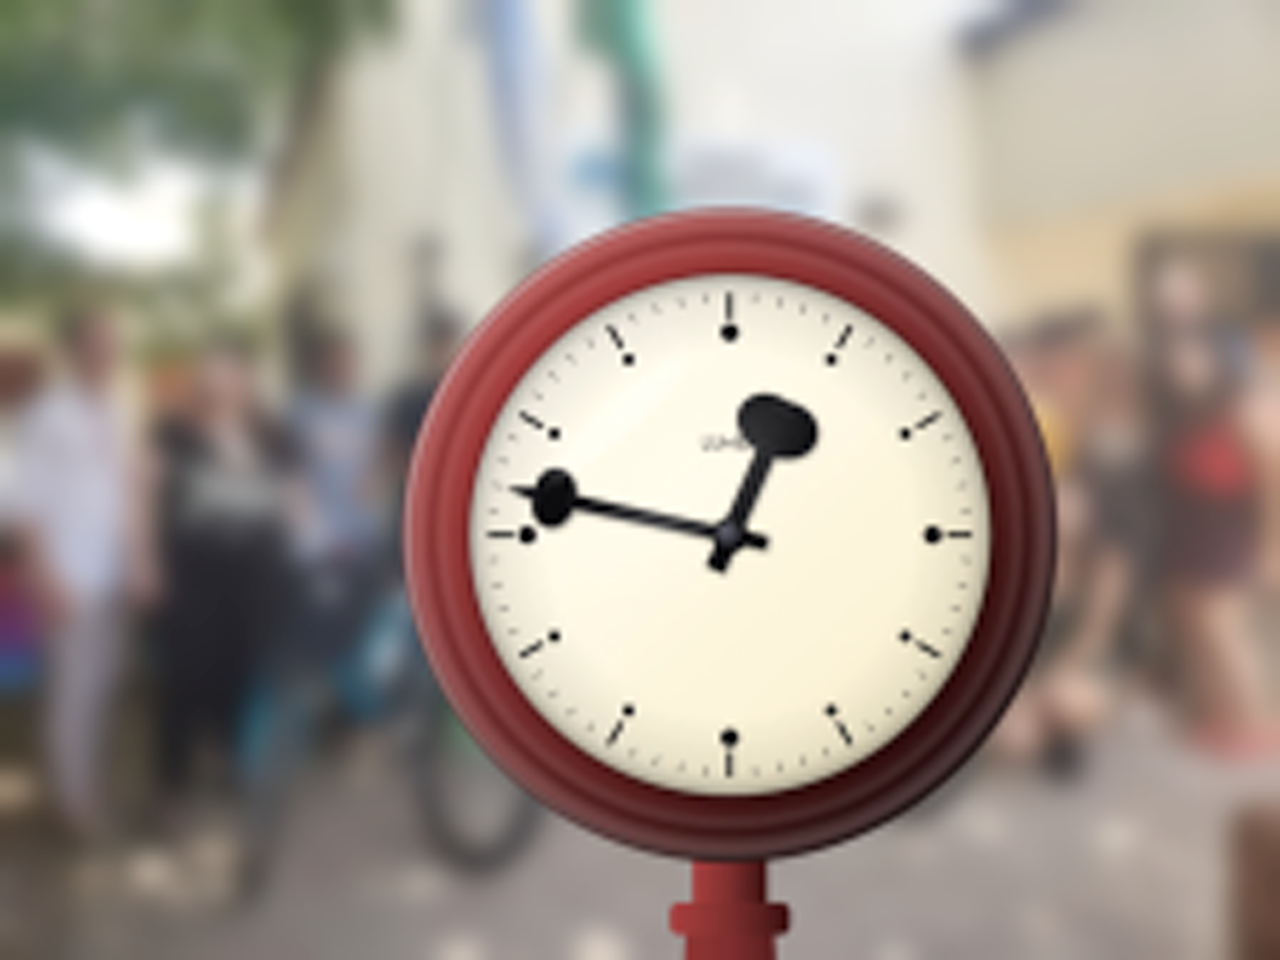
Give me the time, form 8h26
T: 12h47
